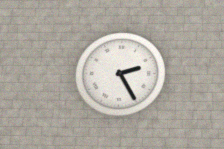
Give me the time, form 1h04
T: 2h25
